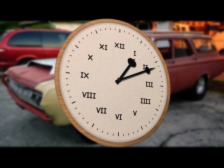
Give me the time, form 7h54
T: 1h11
